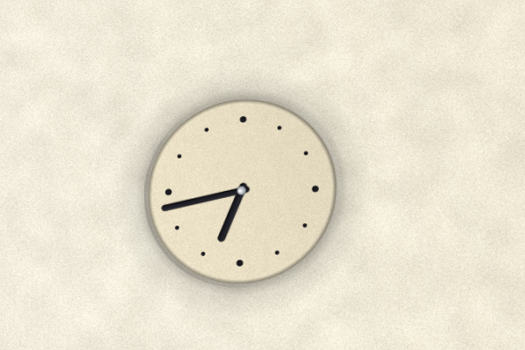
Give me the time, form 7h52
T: 6h43
